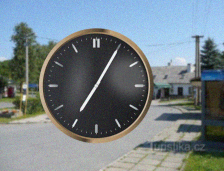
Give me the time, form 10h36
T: 7h05
